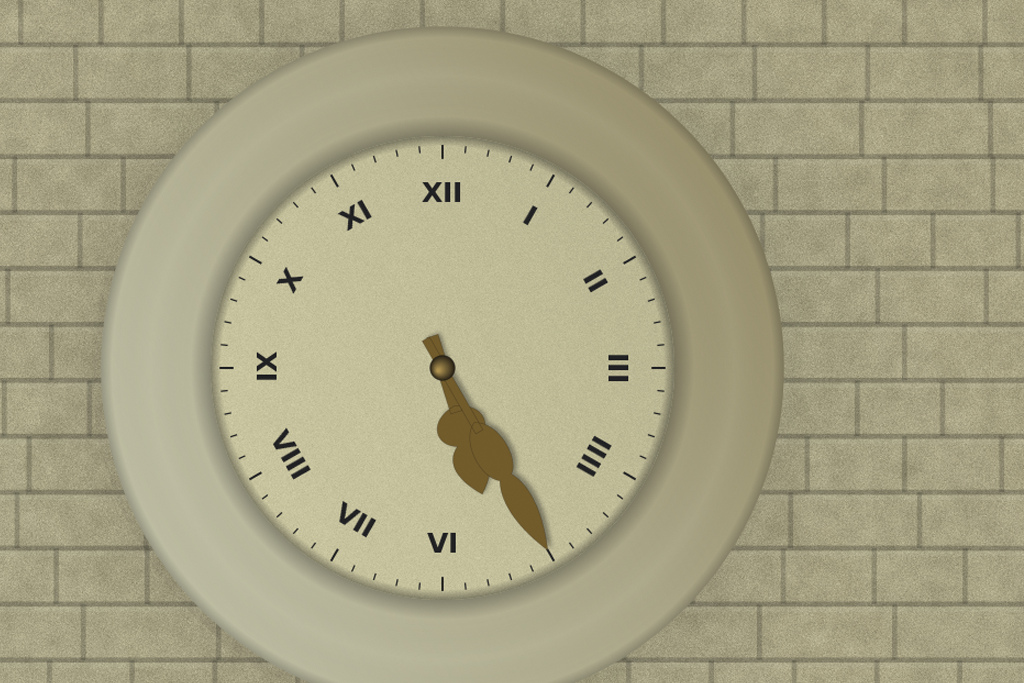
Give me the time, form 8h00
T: 5h25
